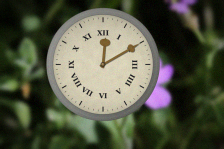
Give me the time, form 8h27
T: 12h10
